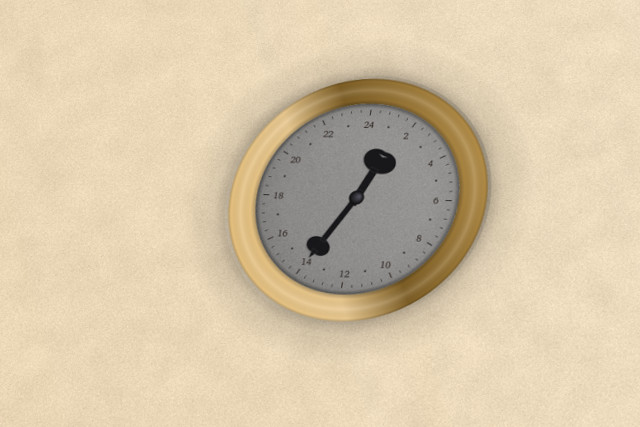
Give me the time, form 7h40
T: 1h35
